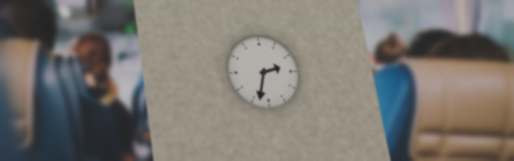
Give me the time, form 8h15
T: 2h33
